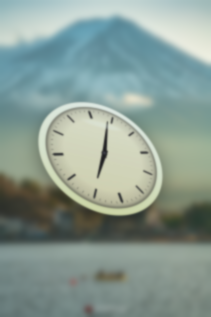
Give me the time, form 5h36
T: 7h04
